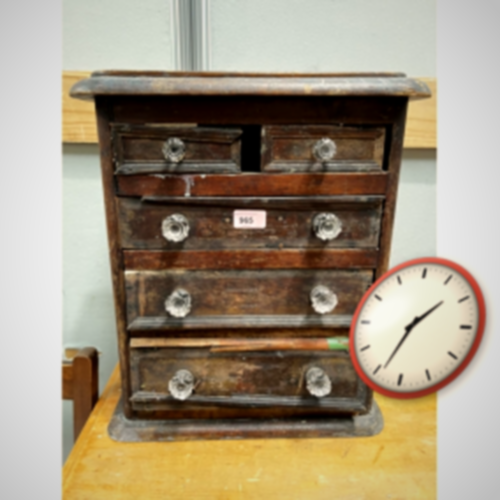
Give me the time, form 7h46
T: 1h34
